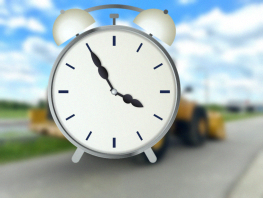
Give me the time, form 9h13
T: 3h55
